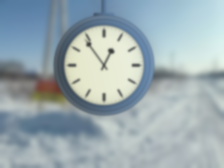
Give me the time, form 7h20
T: 12h54
